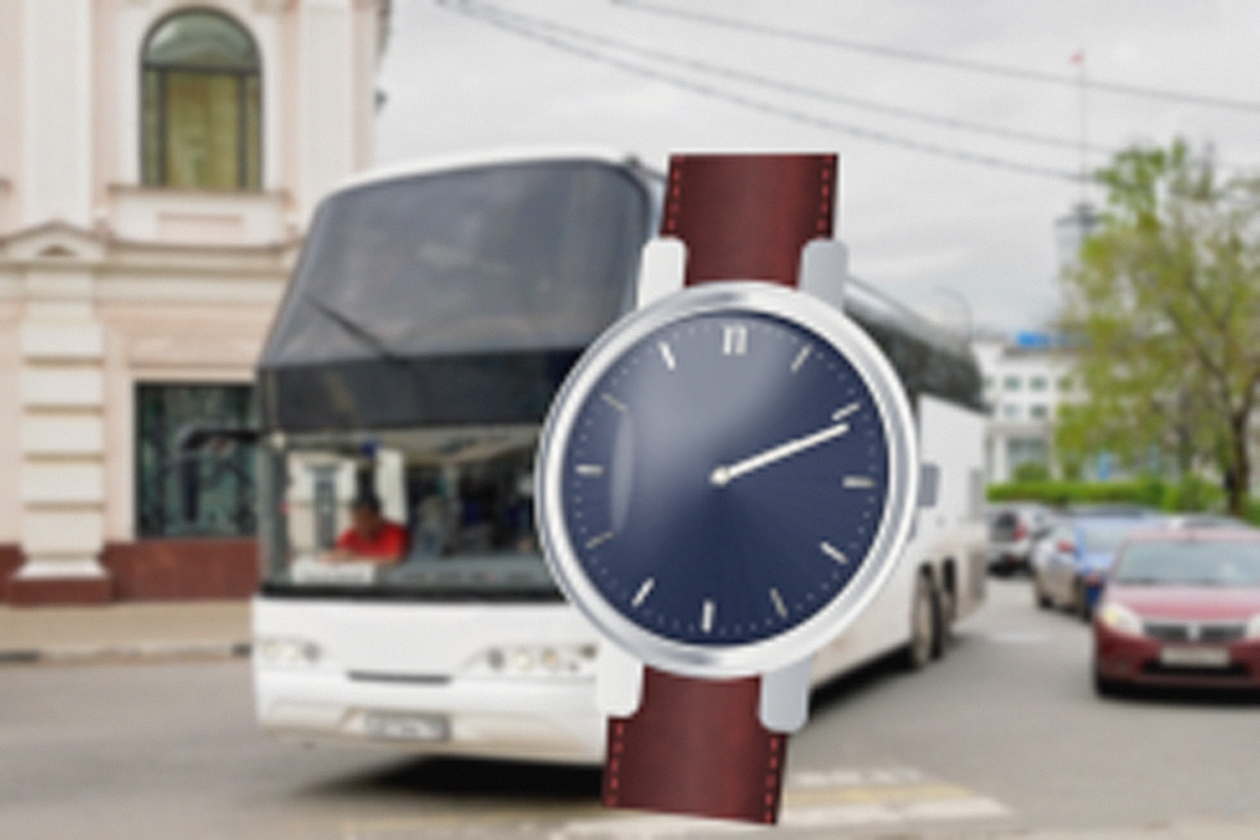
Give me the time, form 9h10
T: 2h11
